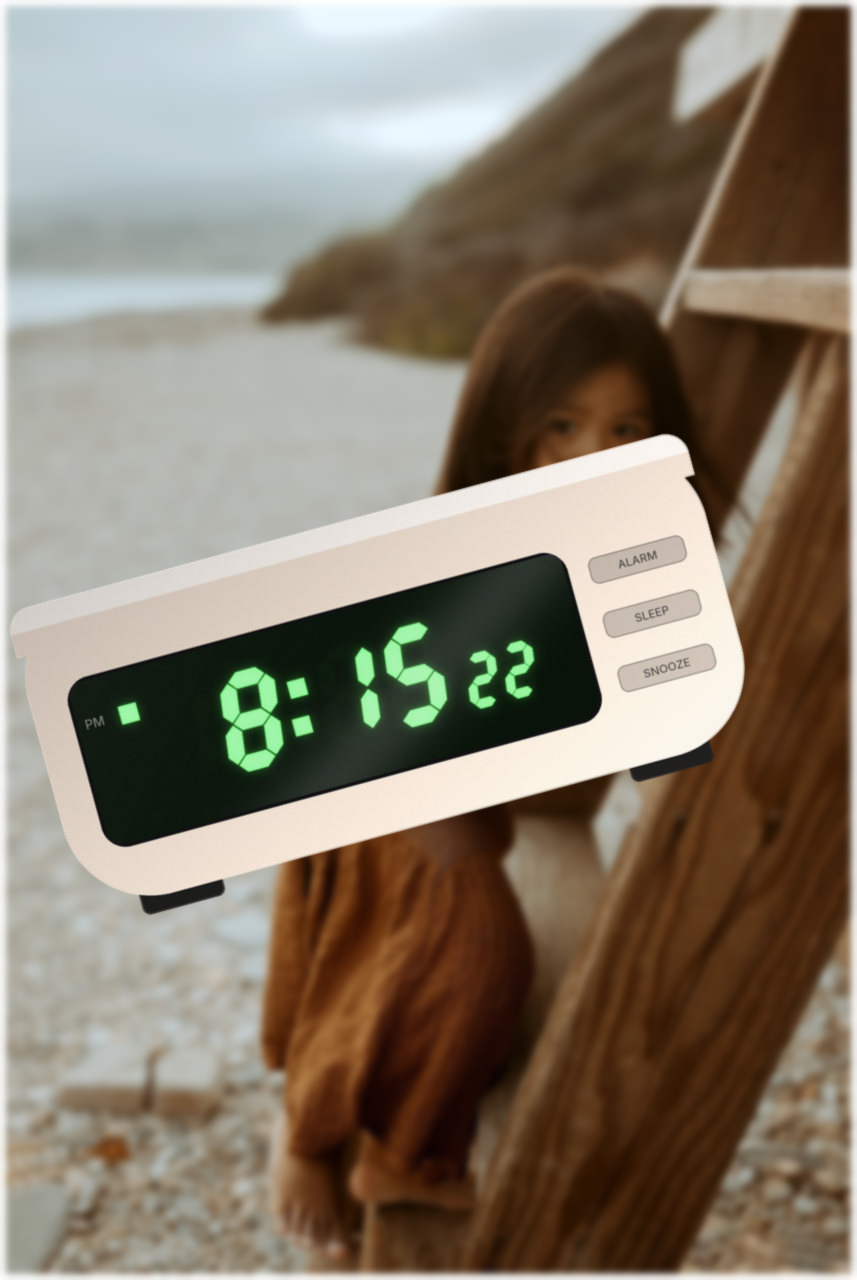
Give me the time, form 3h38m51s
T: 8h15m22s
